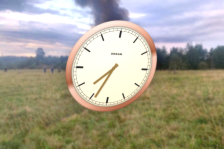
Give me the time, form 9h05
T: 7h34
